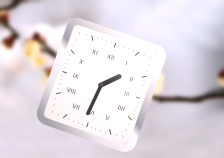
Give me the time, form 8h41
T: 1h31
